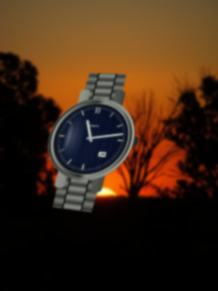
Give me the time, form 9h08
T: 11h13
